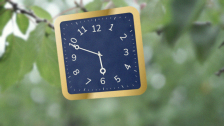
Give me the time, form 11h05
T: 5h49
